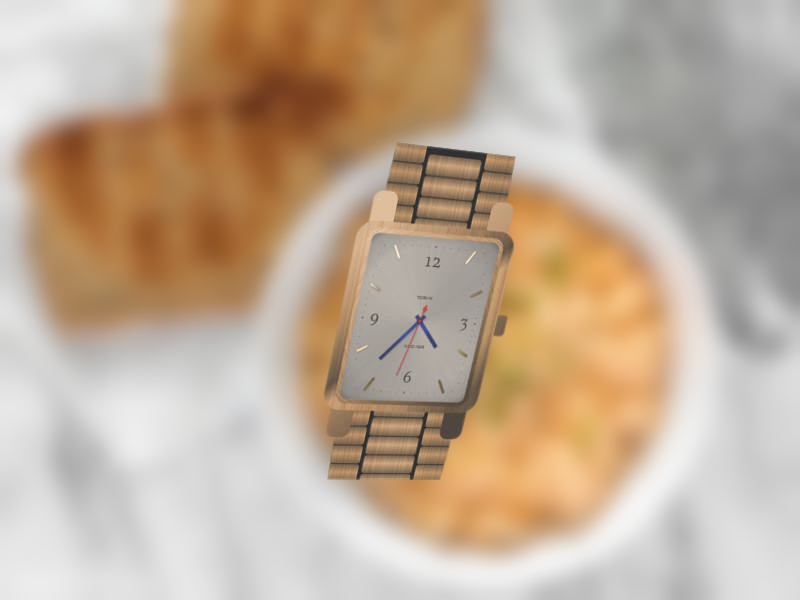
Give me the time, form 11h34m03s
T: 4h36m32s
